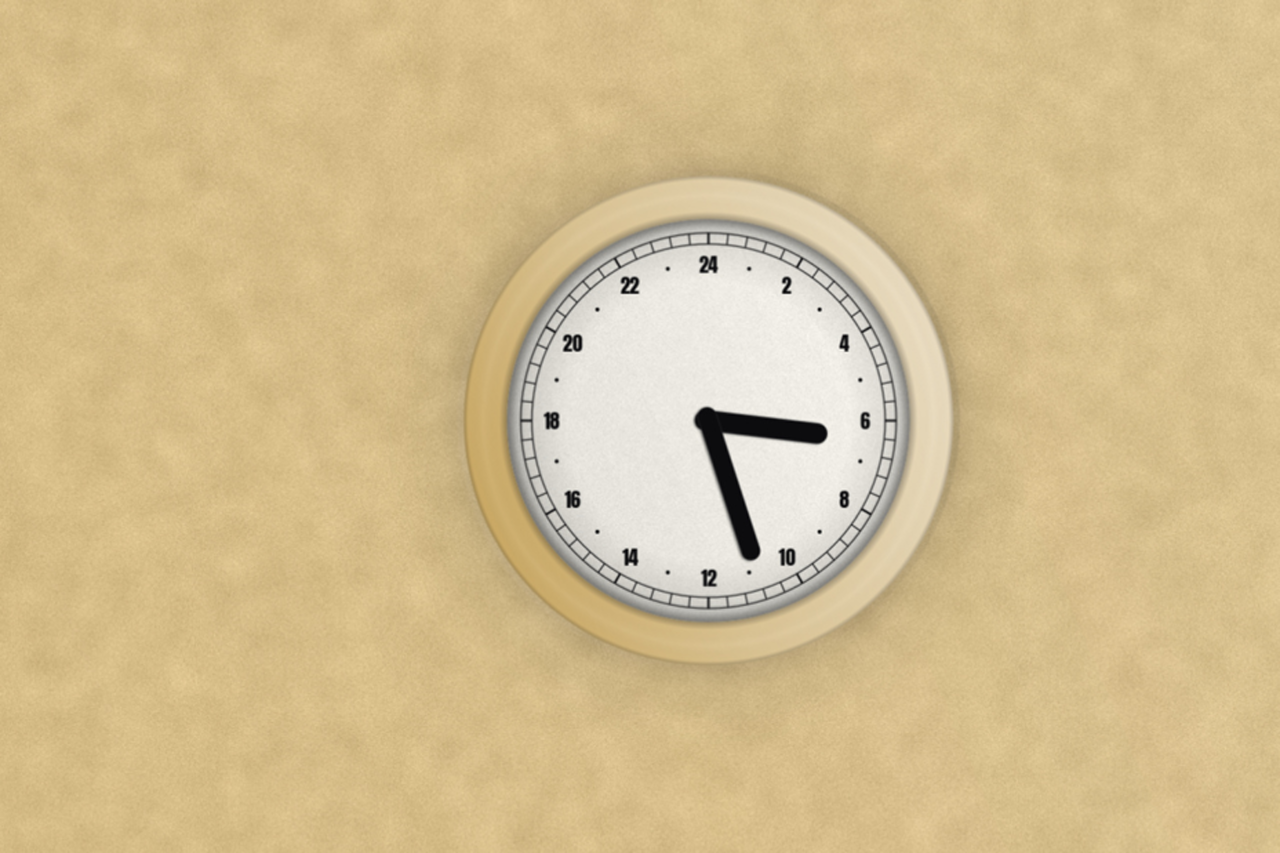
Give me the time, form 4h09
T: 6h27
